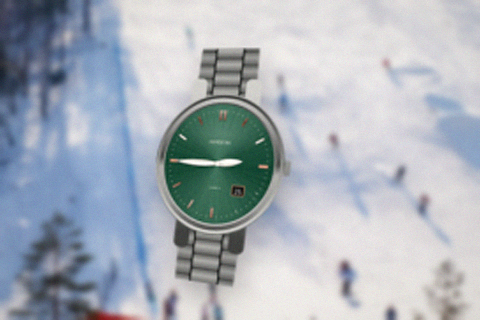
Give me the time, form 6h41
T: 2h45
